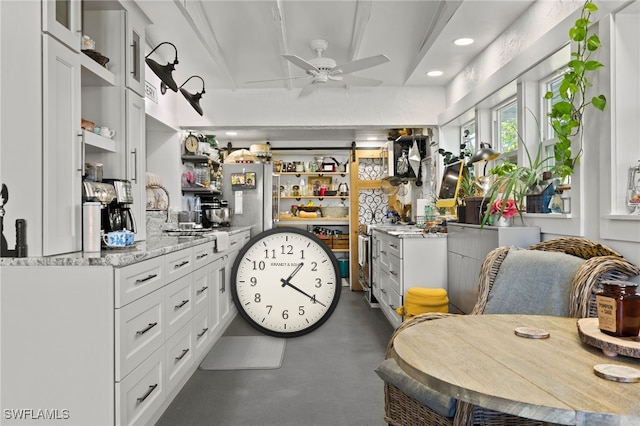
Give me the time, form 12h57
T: 1h20
